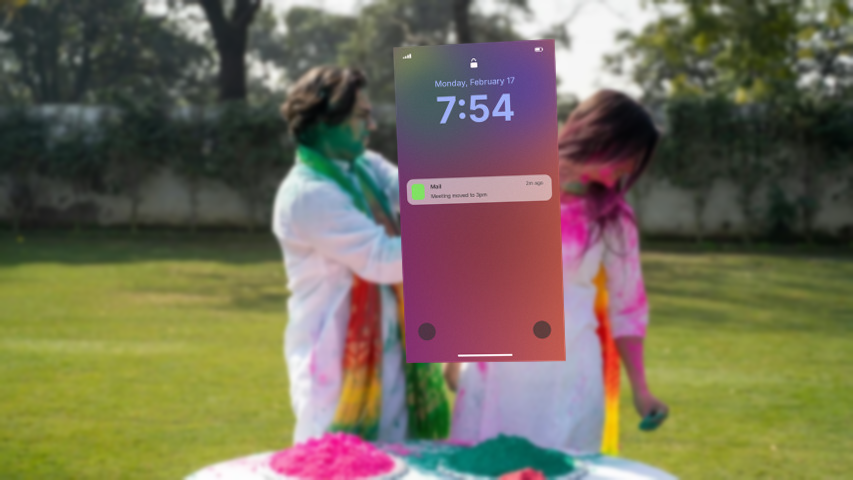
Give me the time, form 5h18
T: 7h54
